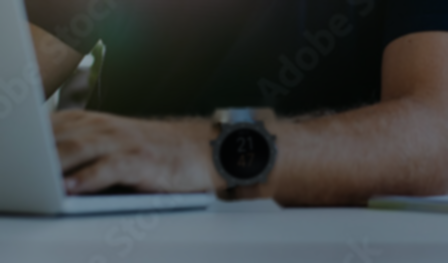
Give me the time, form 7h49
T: 21h47
